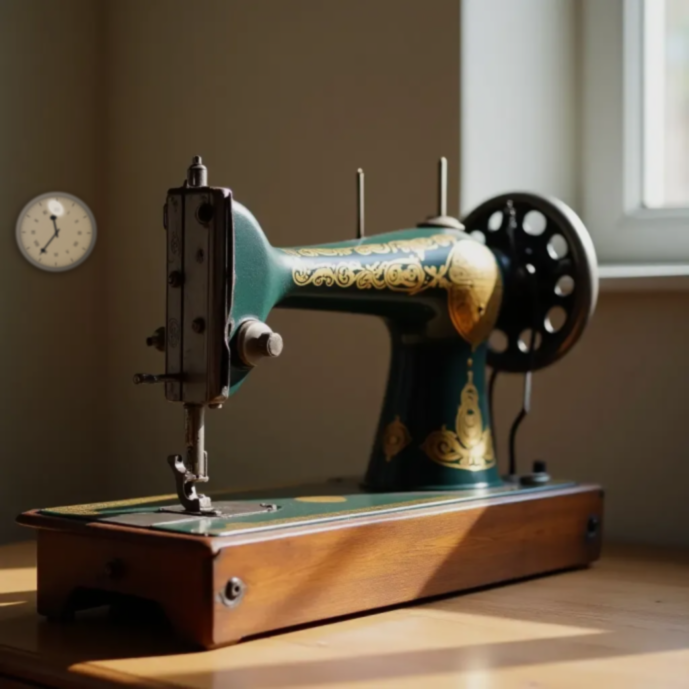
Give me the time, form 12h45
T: 11h36
